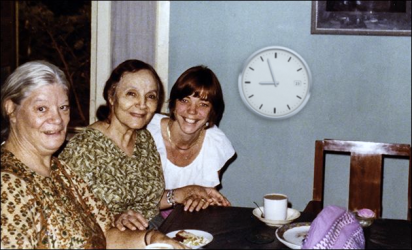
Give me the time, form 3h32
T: 8h57
